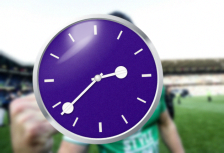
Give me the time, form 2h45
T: 2h38
